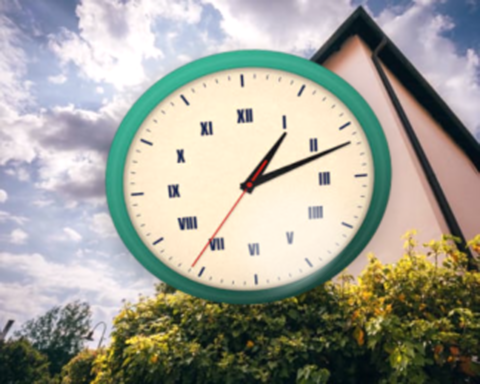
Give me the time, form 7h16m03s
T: 1h11m36s
